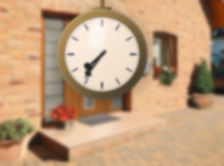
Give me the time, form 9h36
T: 7h36
